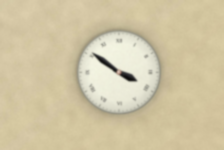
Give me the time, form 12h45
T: 3h51
